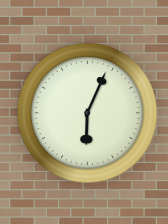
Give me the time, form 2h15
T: 6h04
